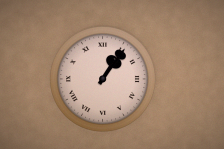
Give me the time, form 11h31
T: 1h06
